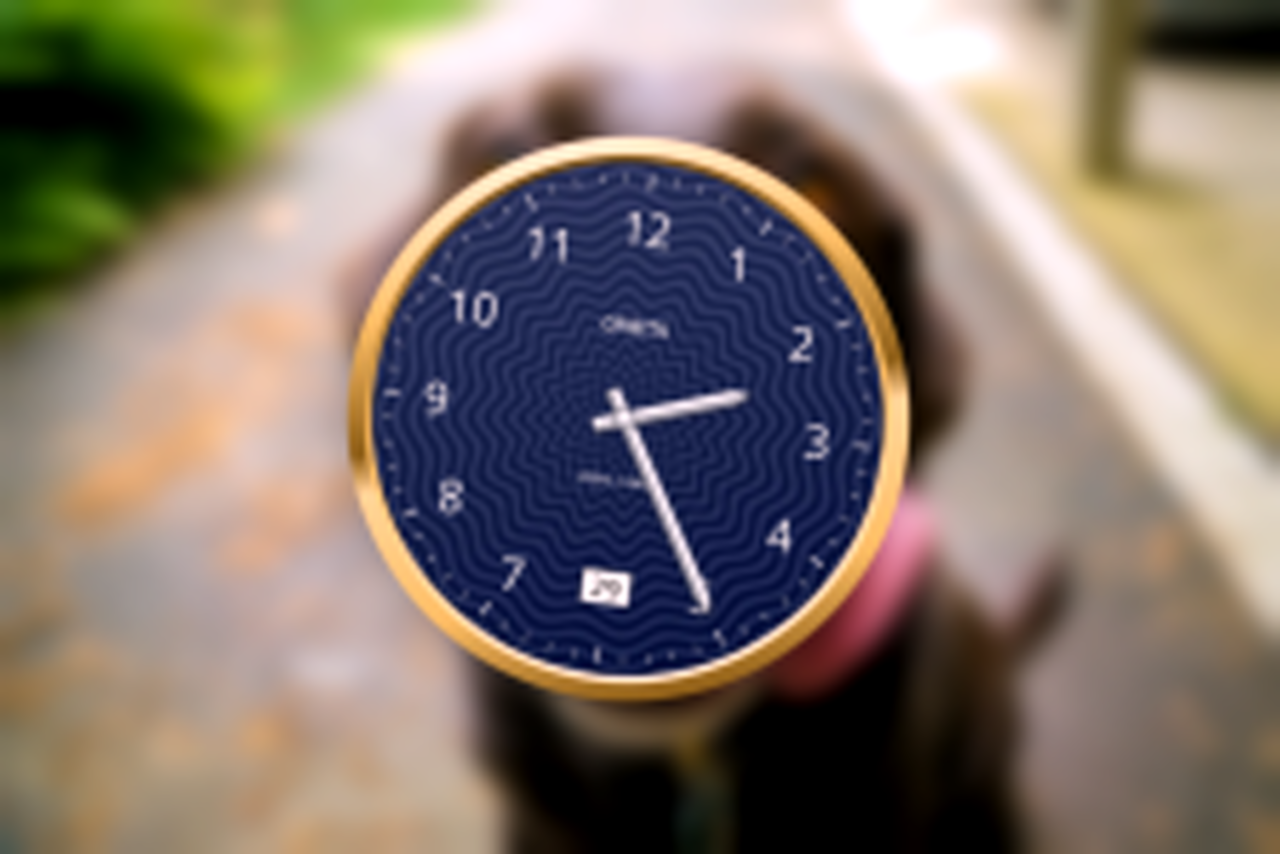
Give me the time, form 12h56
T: 2h25
